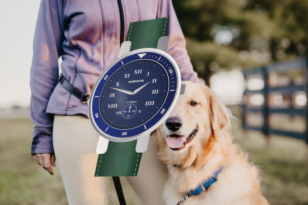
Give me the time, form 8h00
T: 1h48
